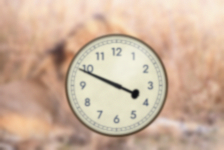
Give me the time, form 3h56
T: 3h49
